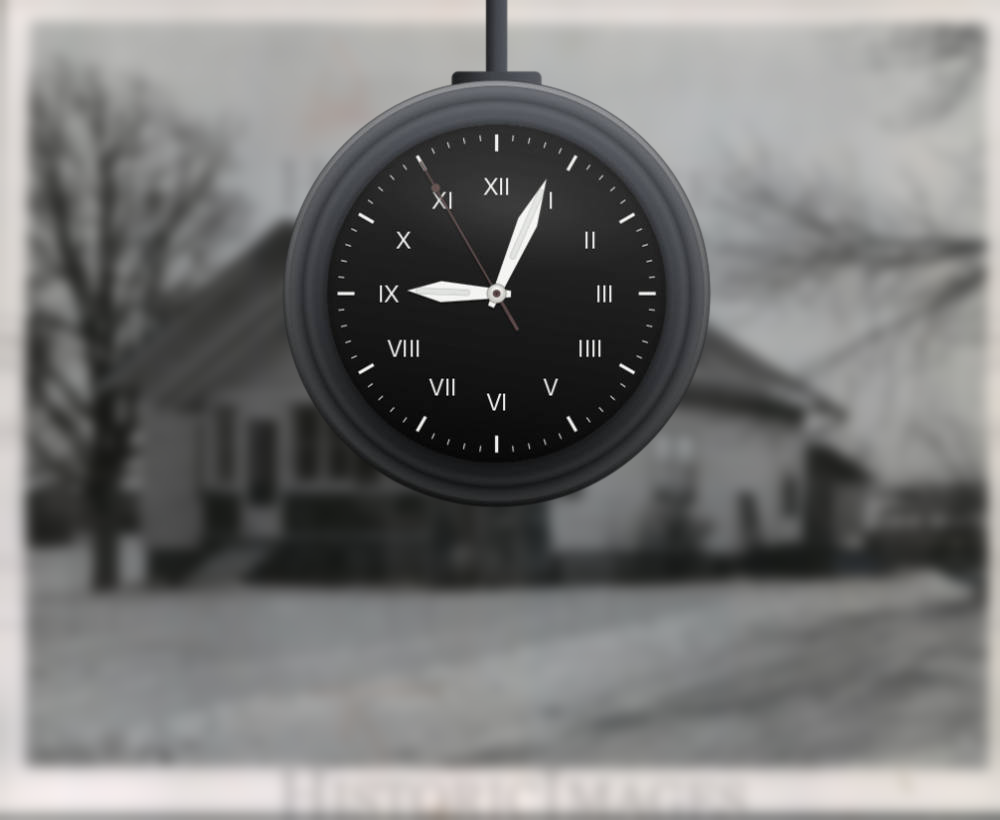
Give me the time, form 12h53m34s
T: 9h03m55s
